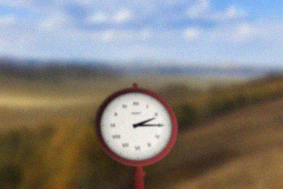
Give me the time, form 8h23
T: 2h15
